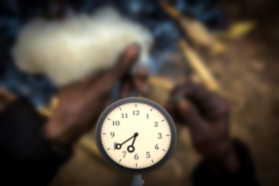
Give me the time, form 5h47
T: 6h39
